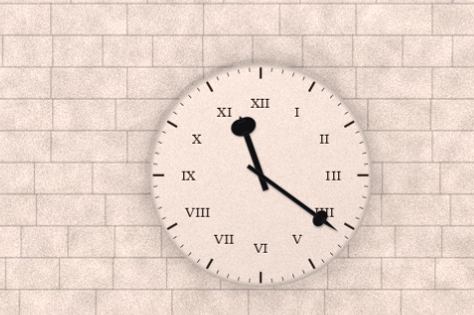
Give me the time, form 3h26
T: 11h21
